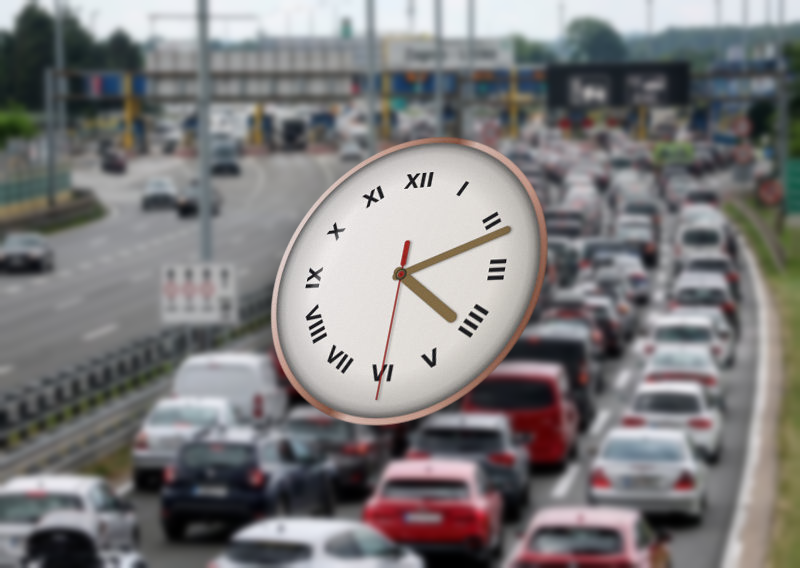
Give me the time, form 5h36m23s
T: 4h11m30s
